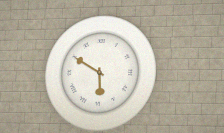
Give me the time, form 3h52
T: 5h50
